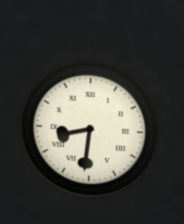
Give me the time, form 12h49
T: 8h31
